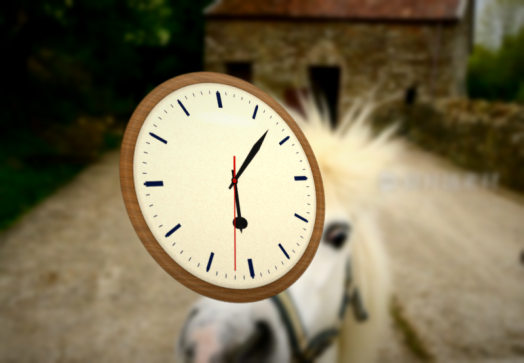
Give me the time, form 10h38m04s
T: 6h07m32s
